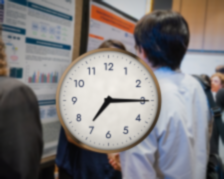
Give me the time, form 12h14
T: 7h15
